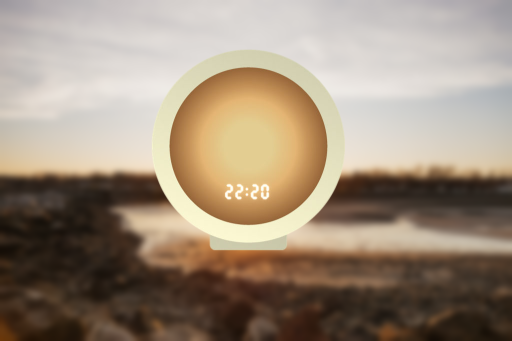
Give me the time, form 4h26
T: 22h20
